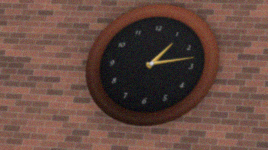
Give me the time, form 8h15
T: 1h13
